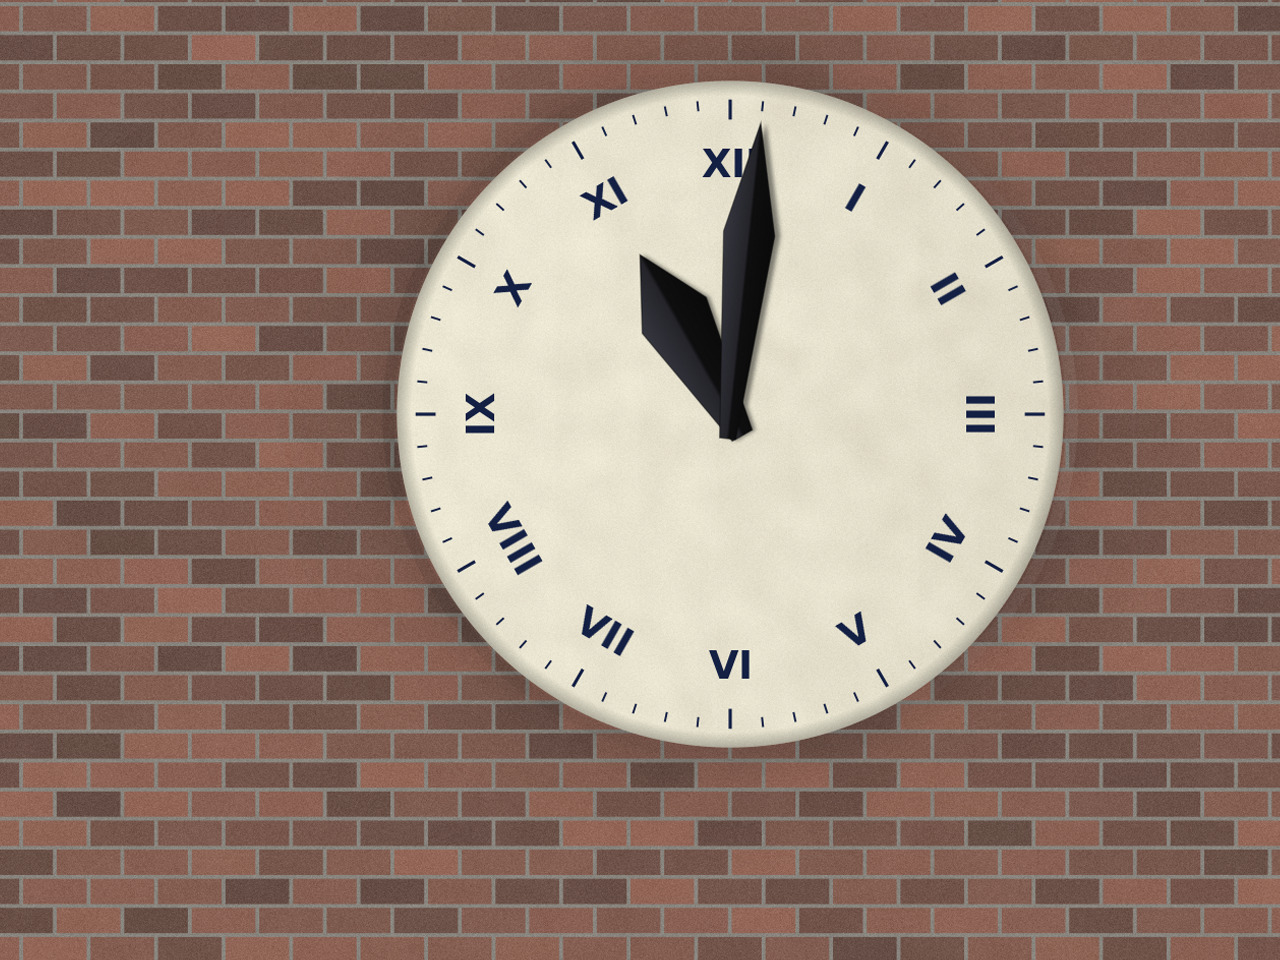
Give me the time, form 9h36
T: 11h01
